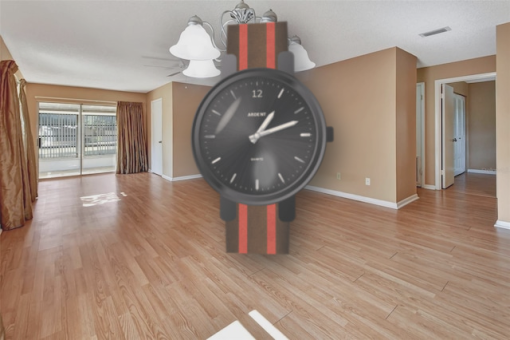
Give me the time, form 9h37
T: 1h12
